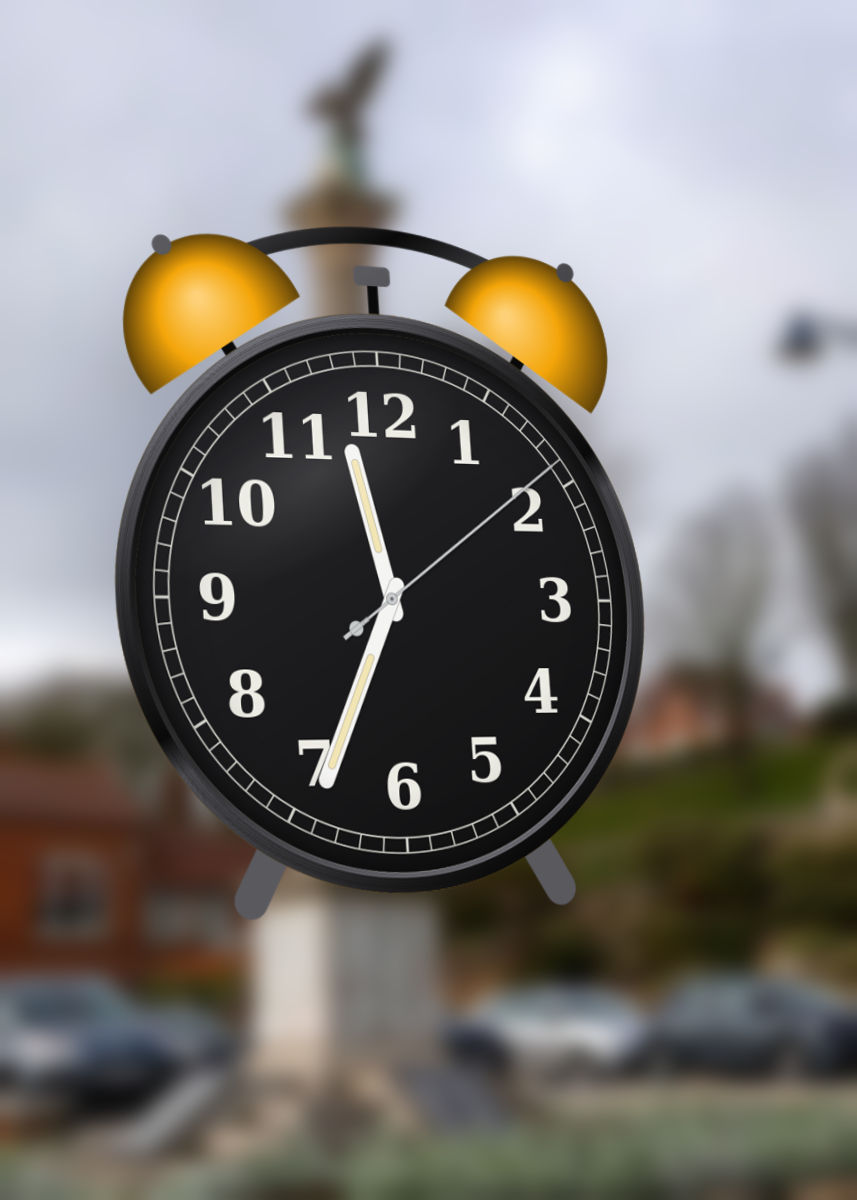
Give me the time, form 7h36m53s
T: 11h34m09s
